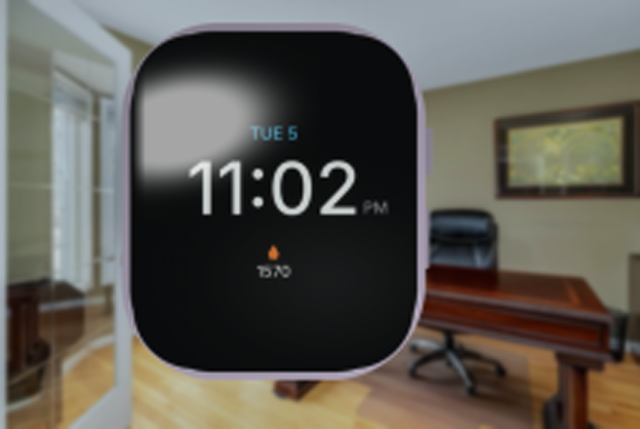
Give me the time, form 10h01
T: 11h02
